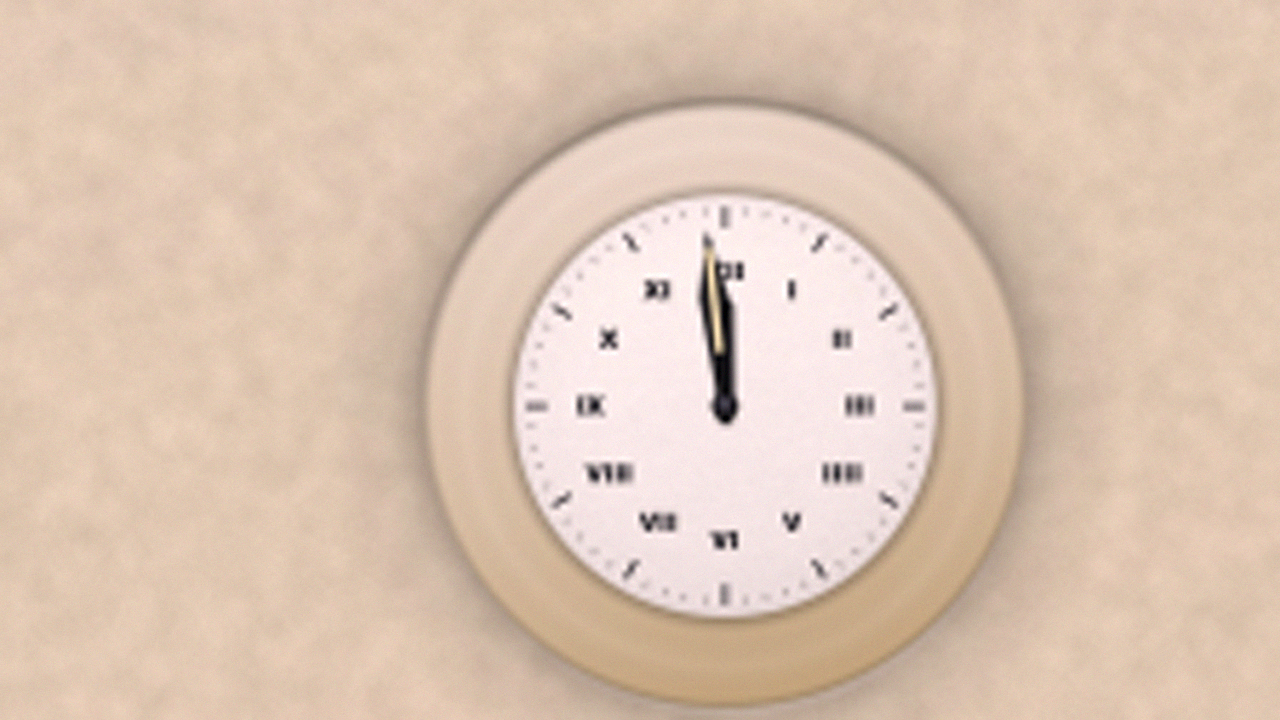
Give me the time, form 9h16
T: 11h59
